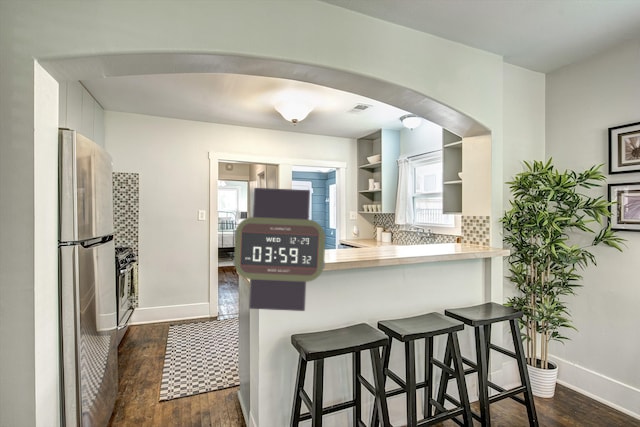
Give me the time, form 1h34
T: 3h59
